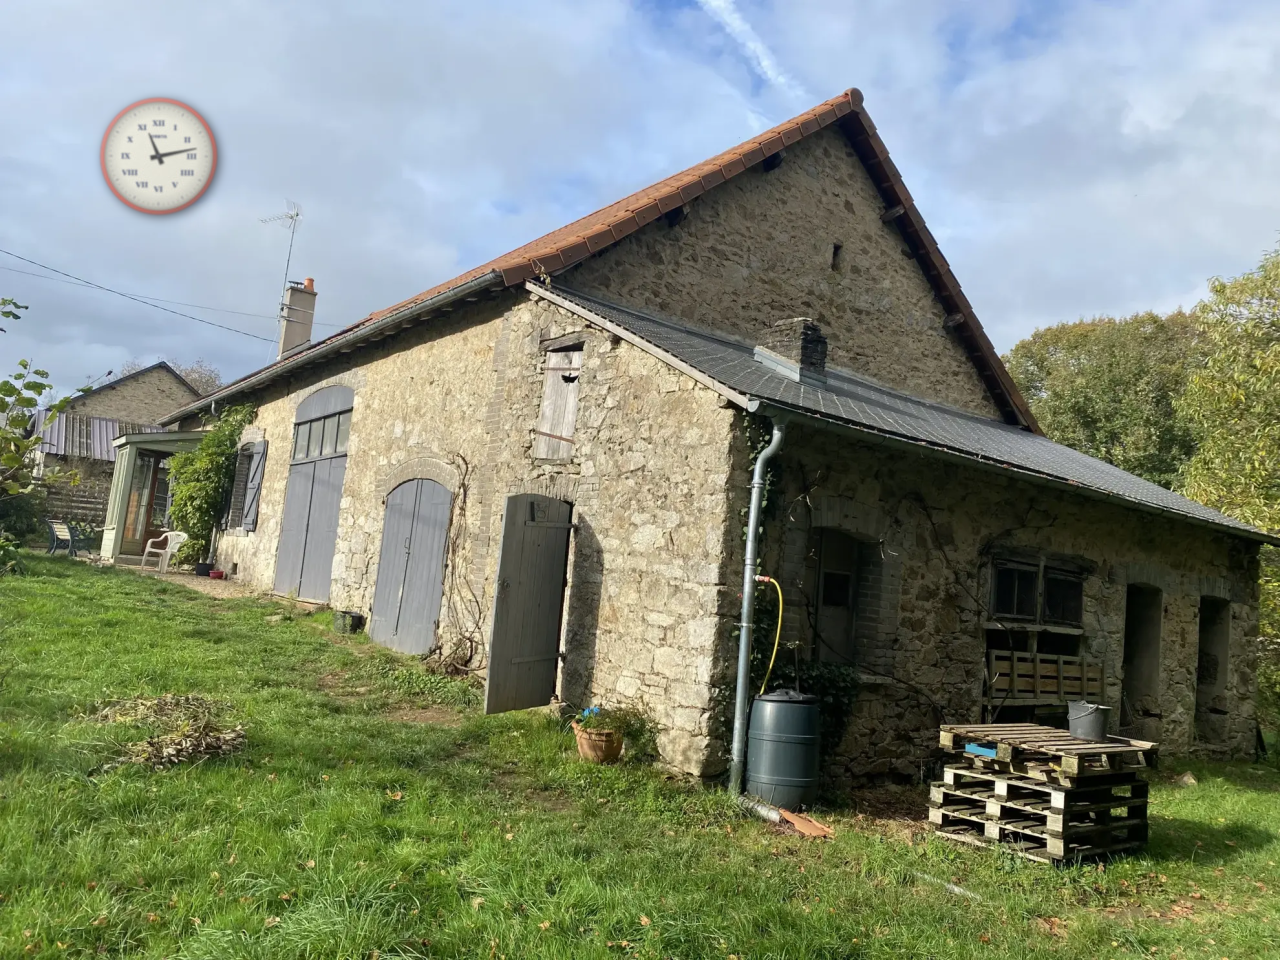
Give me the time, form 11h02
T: 11h13
